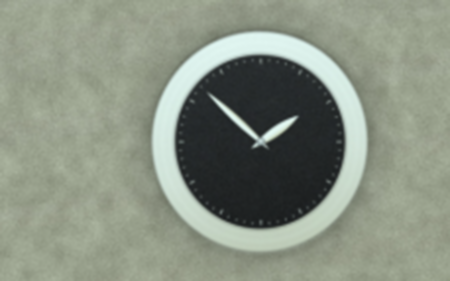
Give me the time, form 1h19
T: 1h52
